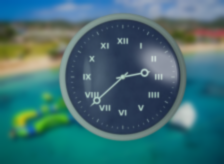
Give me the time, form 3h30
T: 2h38
